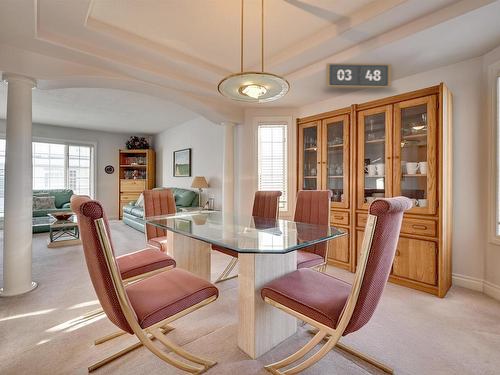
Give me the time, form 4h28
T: 3h48
